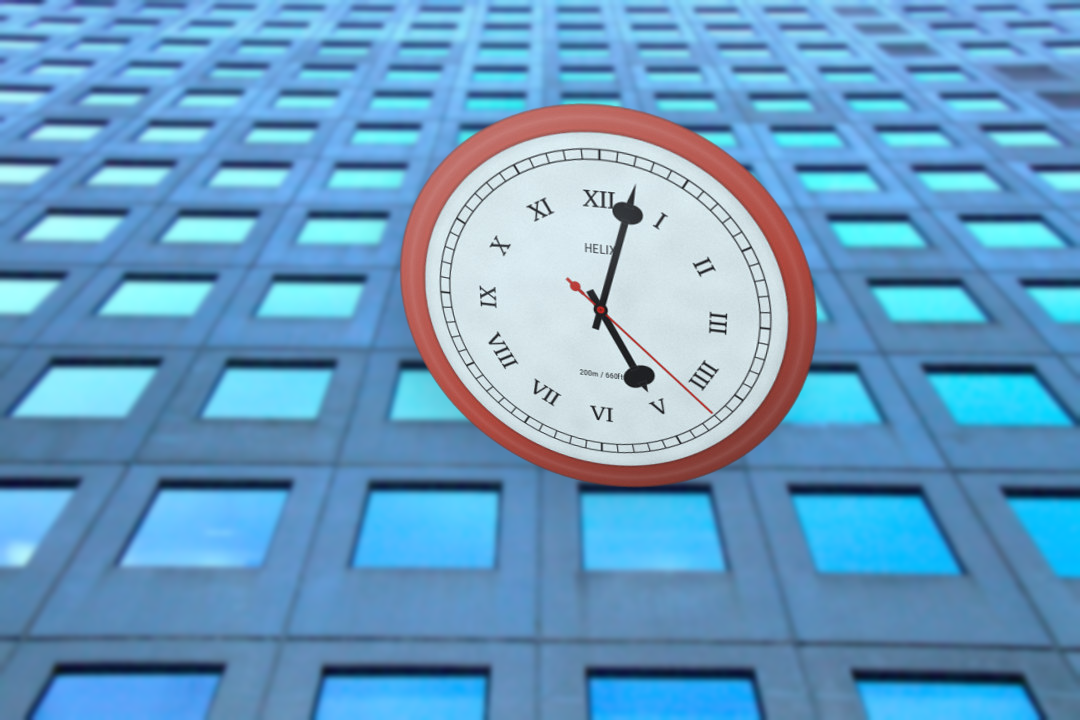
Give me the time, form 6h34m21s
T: 5h02m22s
